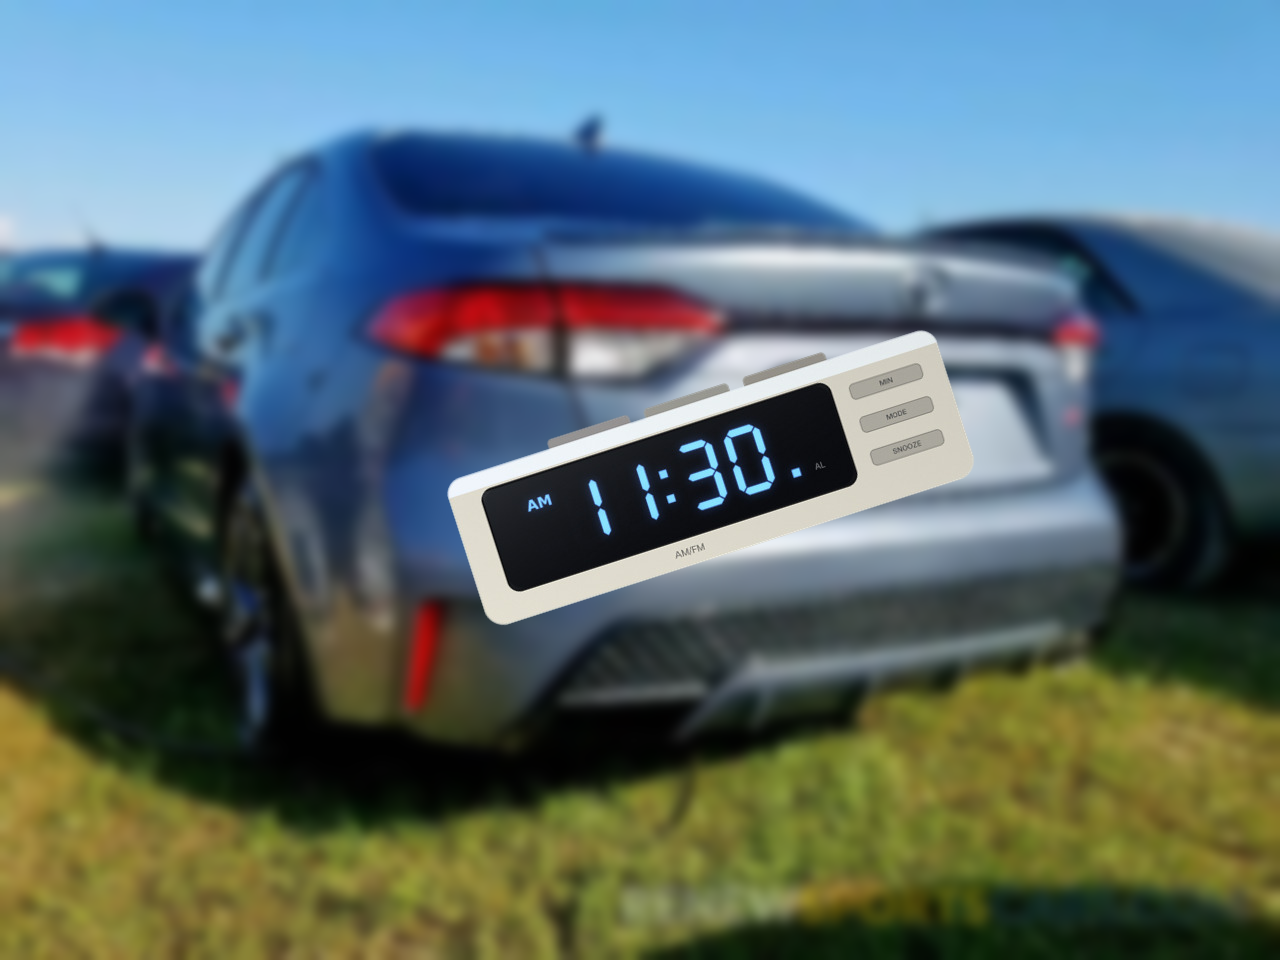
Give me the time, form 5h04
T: 11h30
